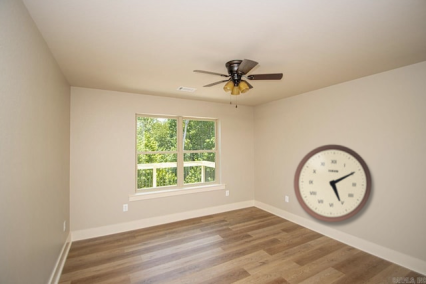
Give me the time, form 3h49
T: 5h10
